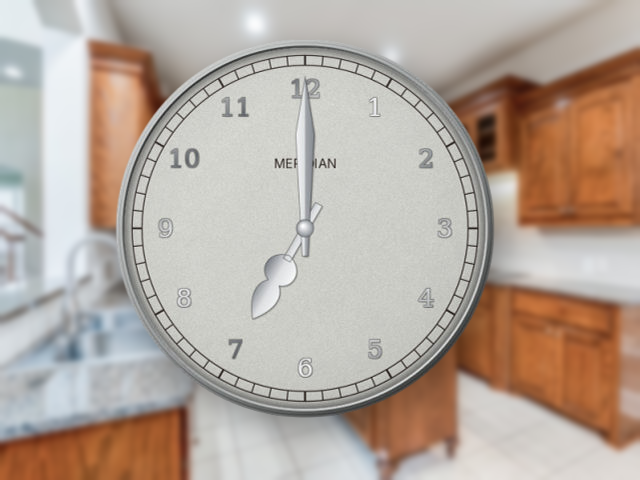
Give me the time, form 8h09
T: 7h00
